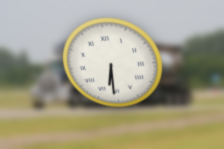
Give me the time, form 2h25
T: 6h31
